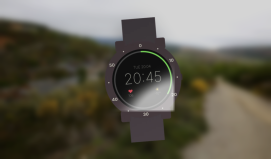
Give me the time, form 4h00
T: 20h45
